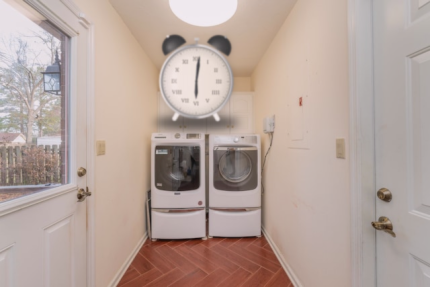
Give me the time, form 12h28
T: 6h01
